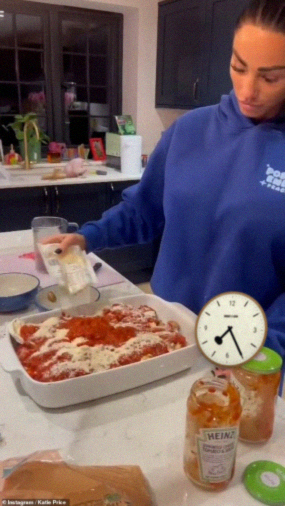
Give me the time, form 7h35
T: 7h25
